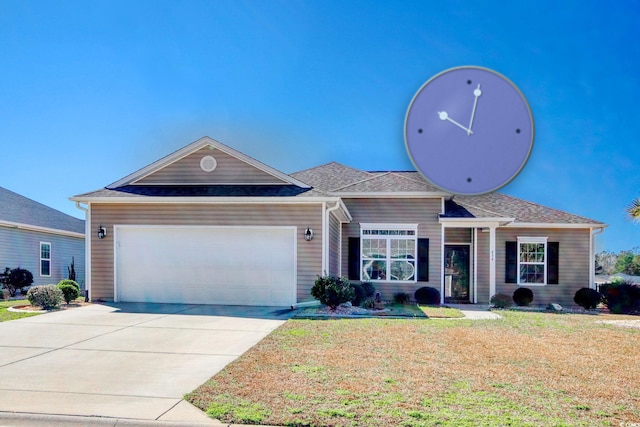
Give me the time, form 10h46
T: 10h02
